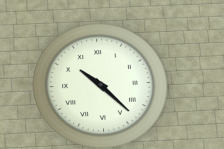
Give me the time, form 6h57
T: 10h23
